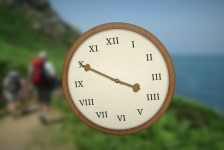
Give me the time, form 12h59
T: 3h50
